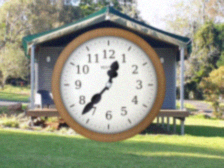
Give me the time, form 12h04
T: 12h37
